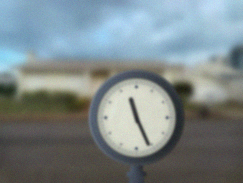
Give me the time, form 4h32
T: 11h26
